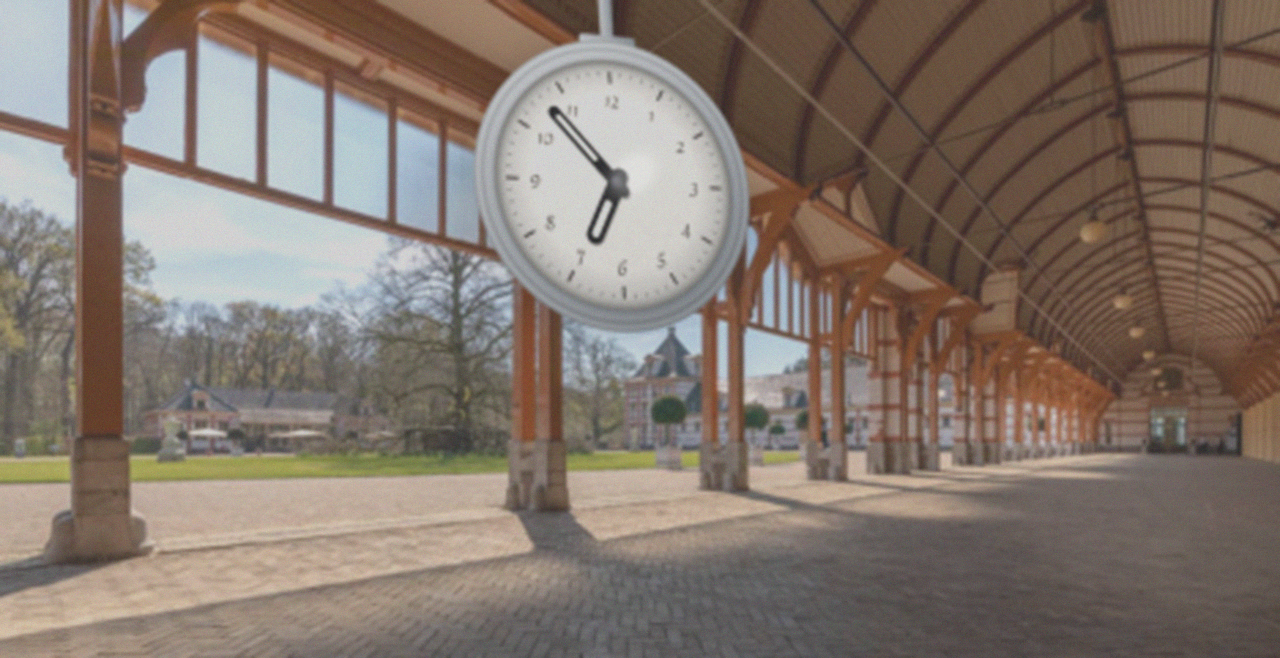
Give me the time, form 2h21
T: 6h53
